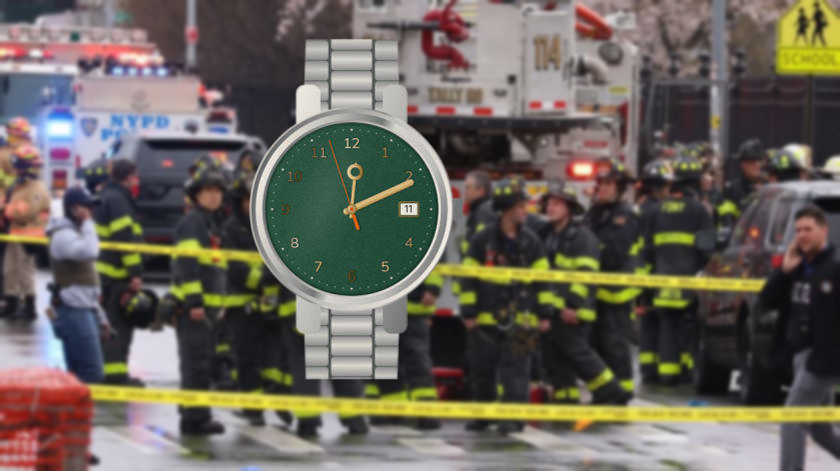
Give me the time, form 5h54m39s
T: 12h10m57s
